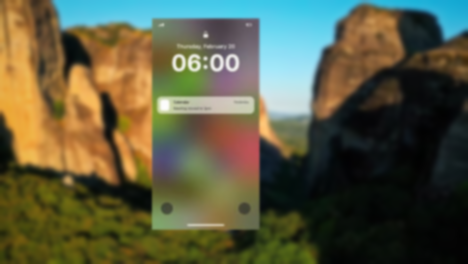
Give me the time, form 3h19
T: 6h00
